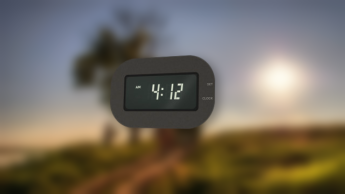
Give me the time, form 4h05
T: 4h12
